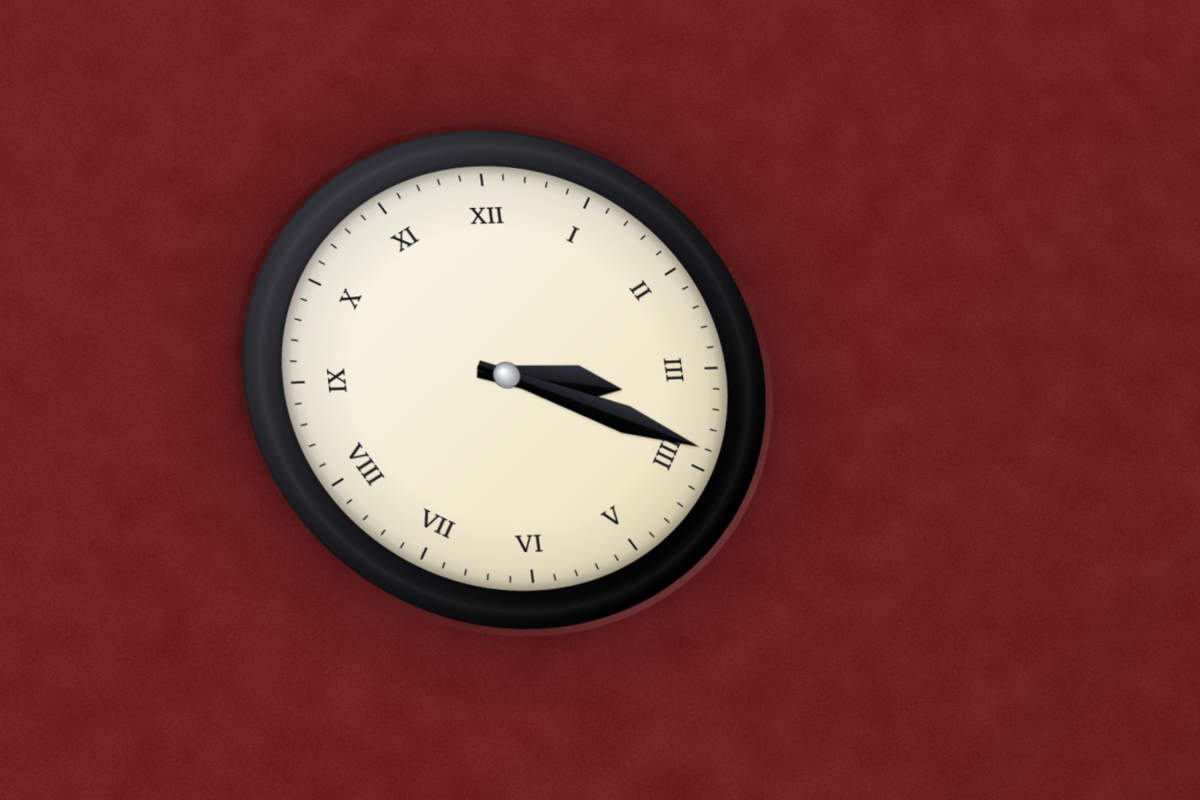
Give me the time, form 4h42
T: 3h19
